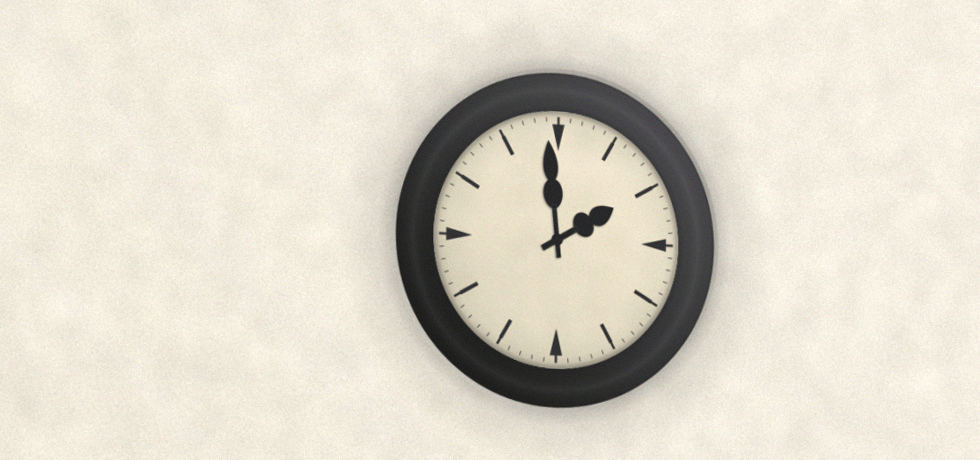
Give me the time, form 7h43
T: 1h59
